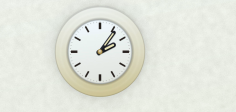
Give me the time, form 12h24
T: 2h06
